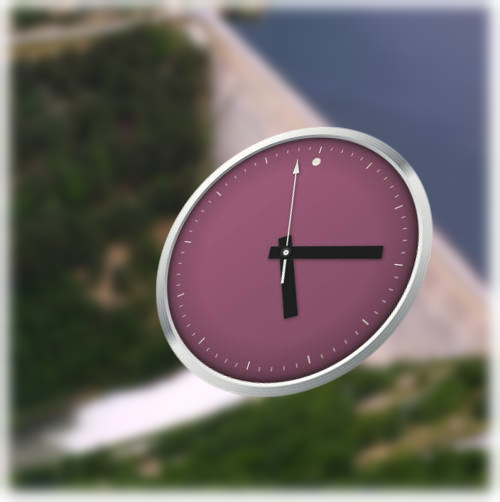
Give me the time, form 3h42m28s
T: 5h13m58s
